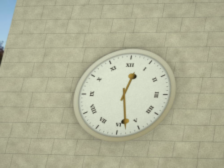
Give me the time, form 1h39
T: 12h28
